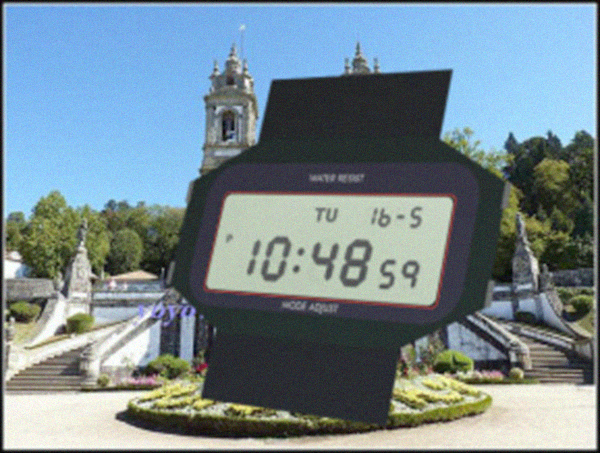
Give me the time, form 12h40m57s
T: 10h48m59s
